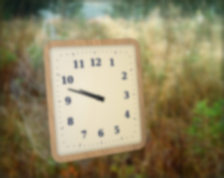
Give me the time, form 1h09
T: 9h48
